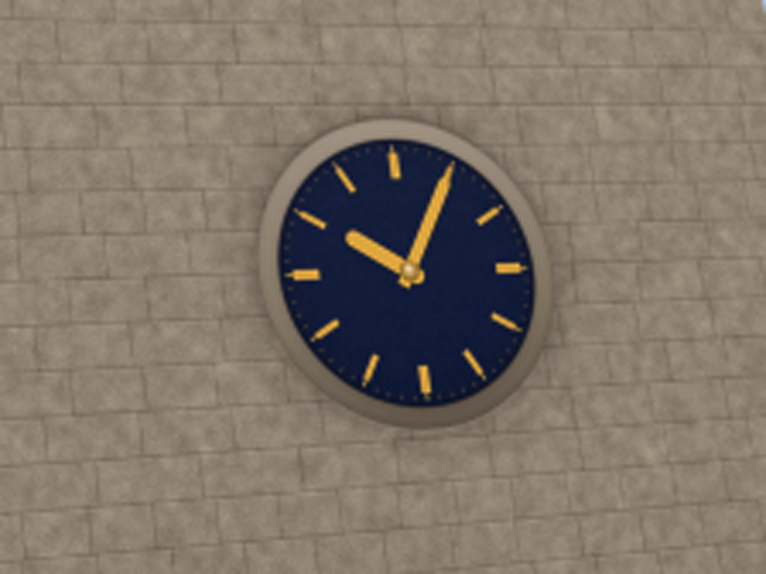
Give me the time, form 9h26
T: 10h05
